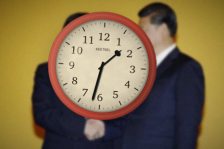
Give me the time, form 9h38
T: 1h32
